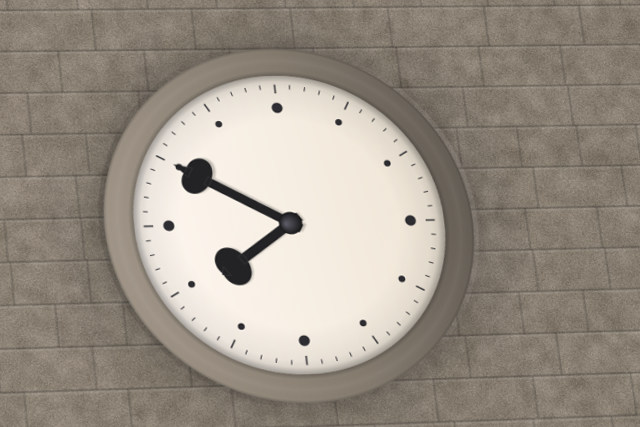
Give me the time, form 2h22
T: 7h50
